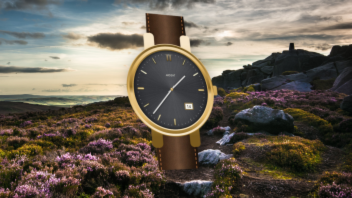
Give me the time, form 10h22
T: 1h37
